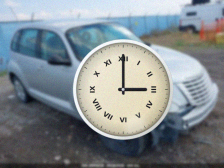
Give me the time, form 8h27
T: 3h00
